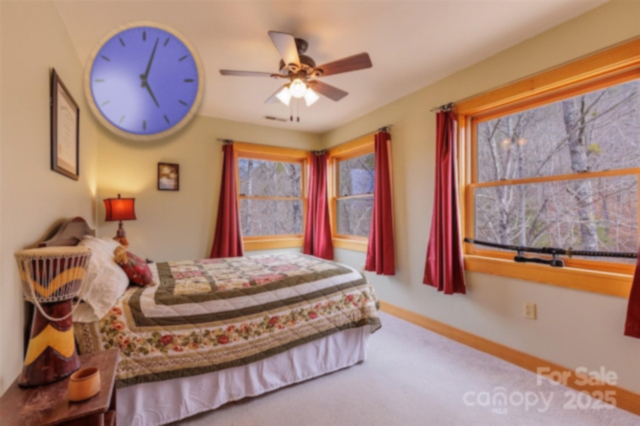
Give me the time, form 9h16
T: 5h03
